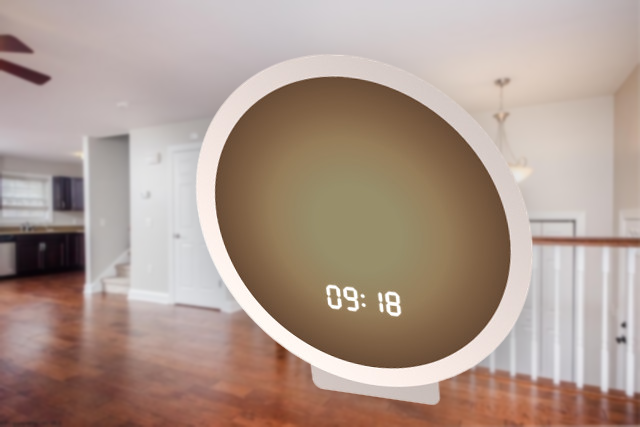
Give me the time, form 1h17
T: 9h18
